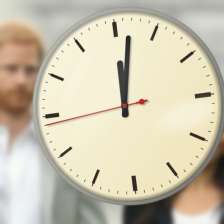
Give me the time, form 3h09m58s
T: 12h01m44s
